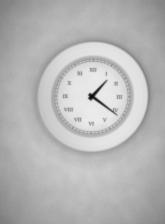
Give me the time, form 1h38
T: 1h21
